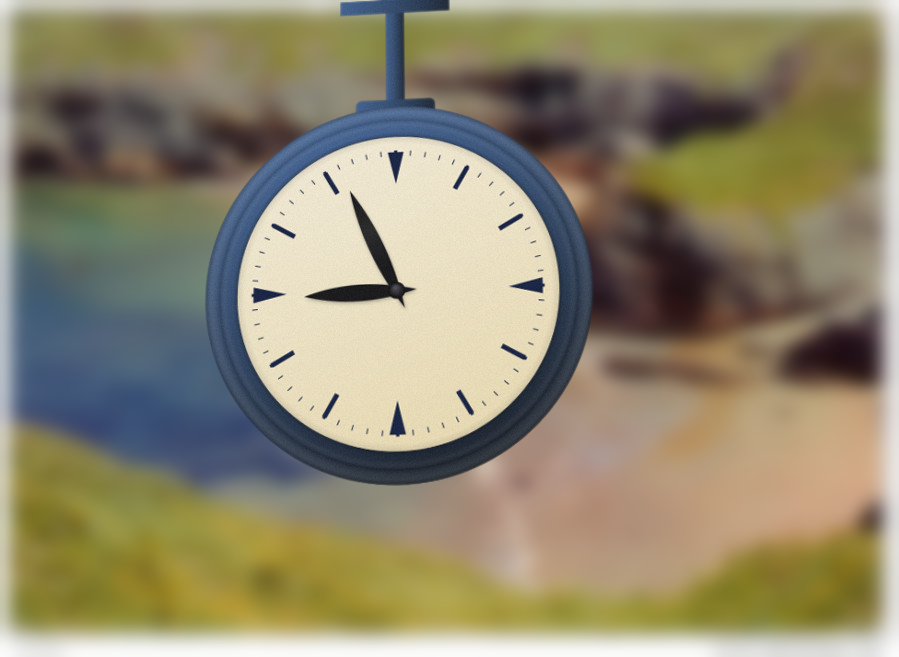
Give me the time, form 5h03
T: 8h56
